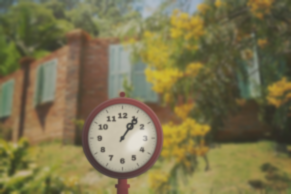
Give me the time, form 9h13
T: 1h06
